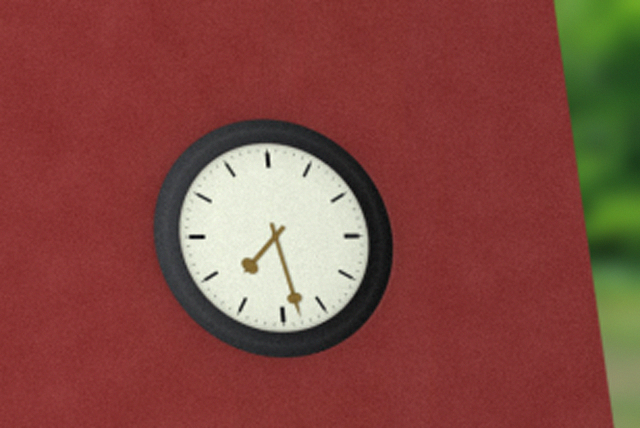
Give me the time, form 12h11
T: 7h28
